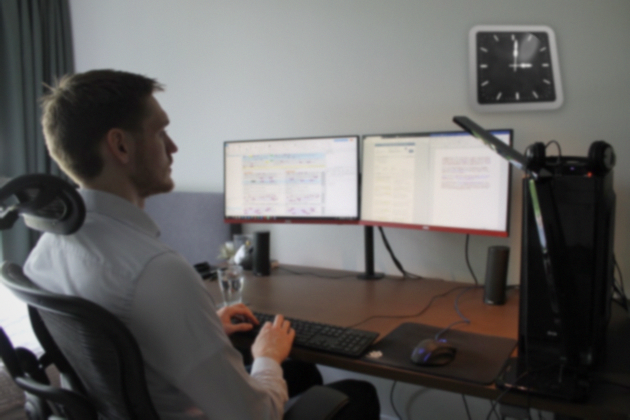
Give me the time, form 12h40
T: 3h01
